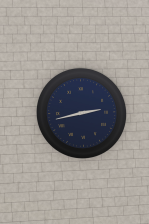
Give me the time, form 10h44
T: 2h43
